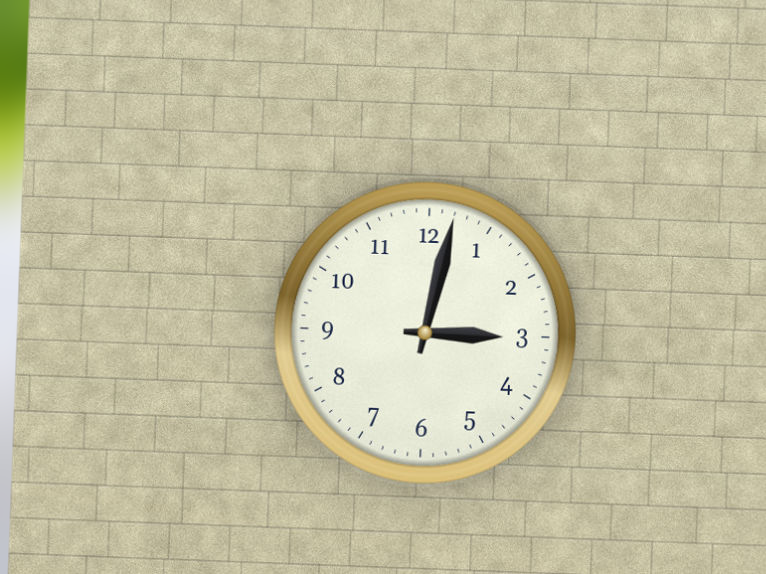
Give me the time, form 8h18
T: 3h02
